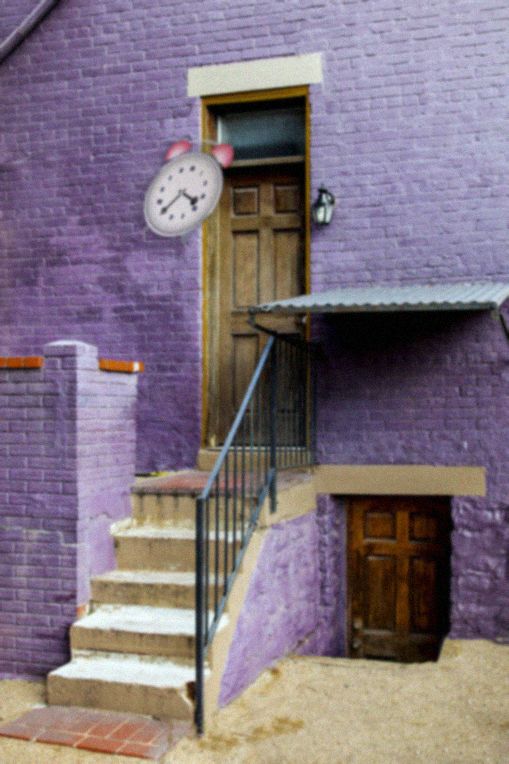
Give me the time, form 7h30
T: 3h35
